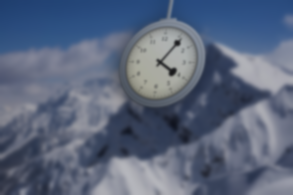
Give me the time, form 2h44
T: 4h06
